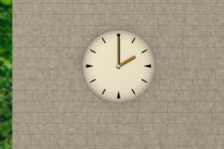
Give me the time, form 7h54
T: 2h00
